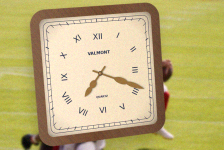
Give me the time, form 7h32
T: 7h19
